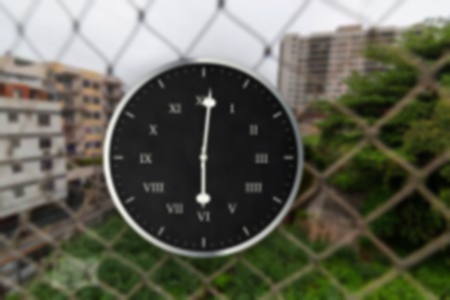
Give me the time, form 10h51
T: 6h01
